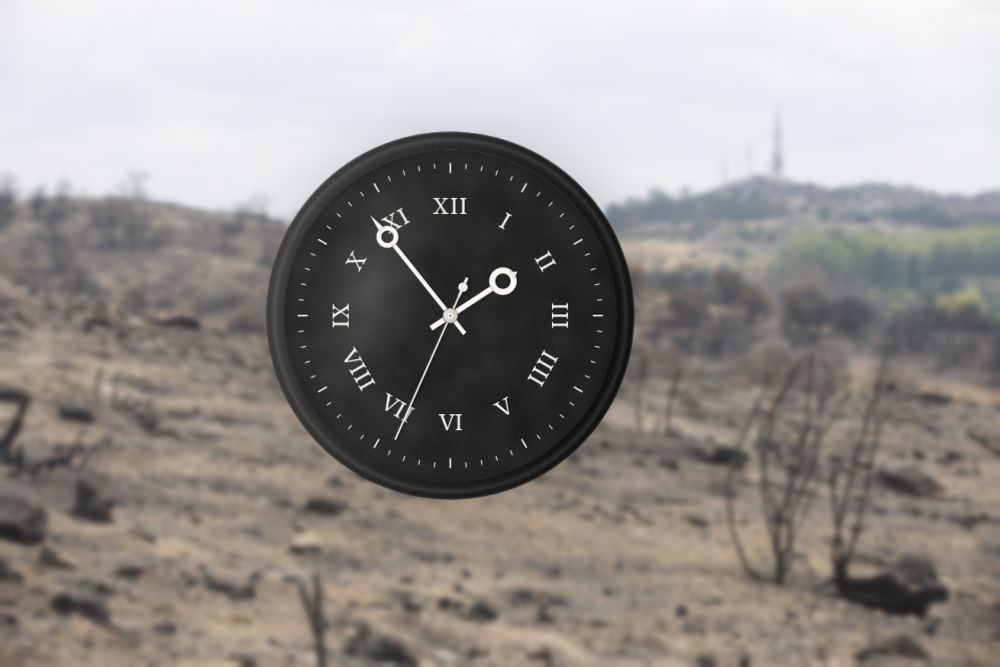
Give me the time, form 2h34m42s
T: 1h53m34s
